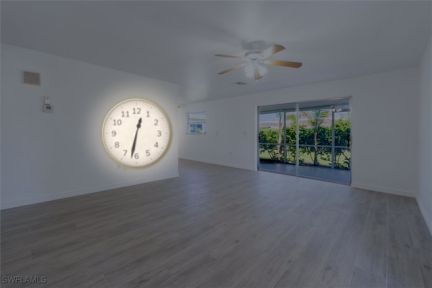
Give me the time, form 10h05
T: 12h32
